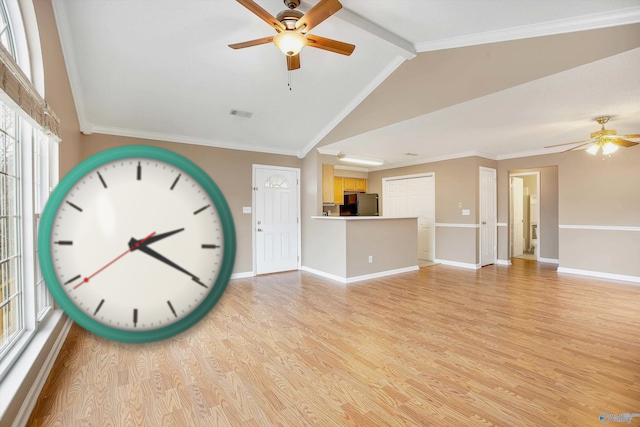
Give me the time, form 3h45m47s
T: 2h19m39s
